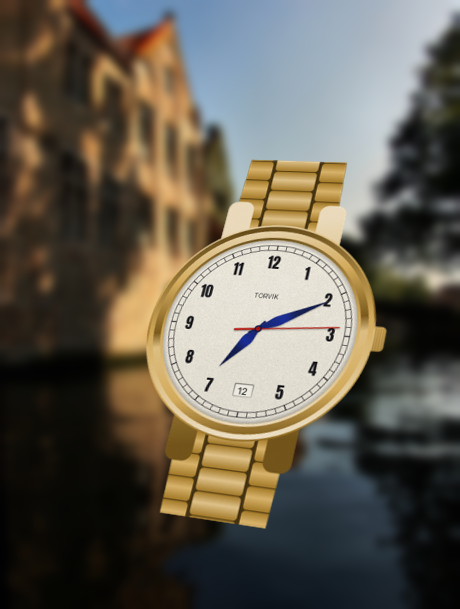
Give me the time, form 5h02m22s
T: 7h10m14s
